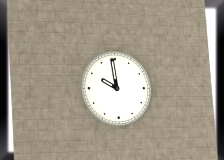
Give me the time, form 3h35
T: 9h59
